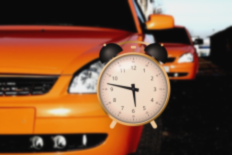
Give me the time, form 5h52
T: 5h47
